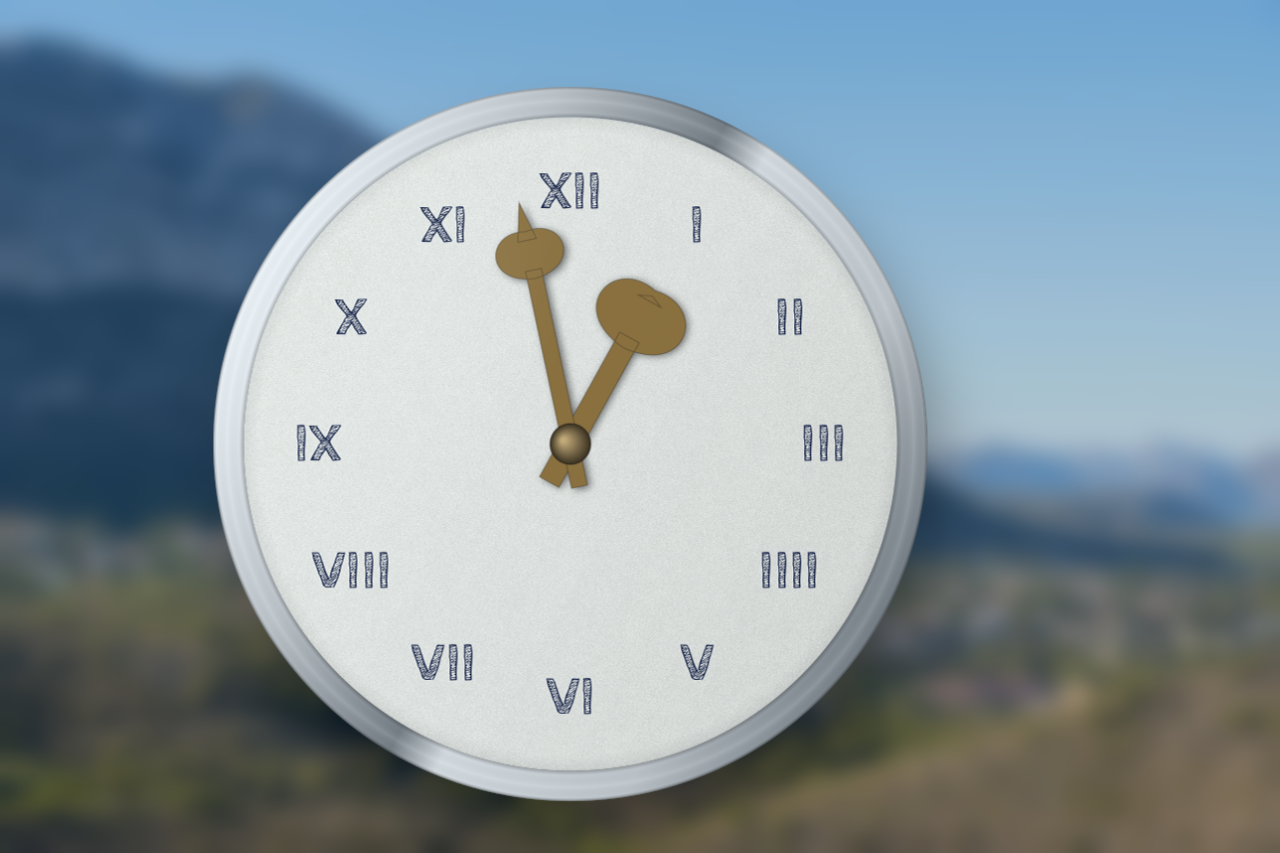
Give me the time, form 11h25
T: 12h58
